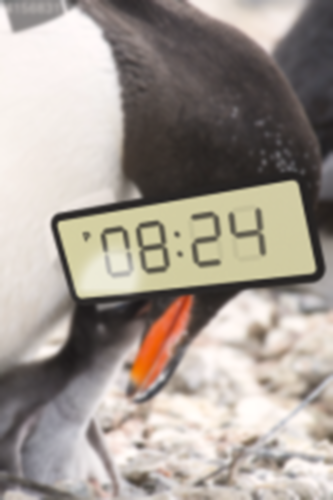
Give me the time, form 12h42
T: 8h24
